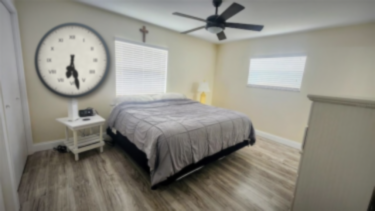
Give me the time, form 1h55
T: 6h28
